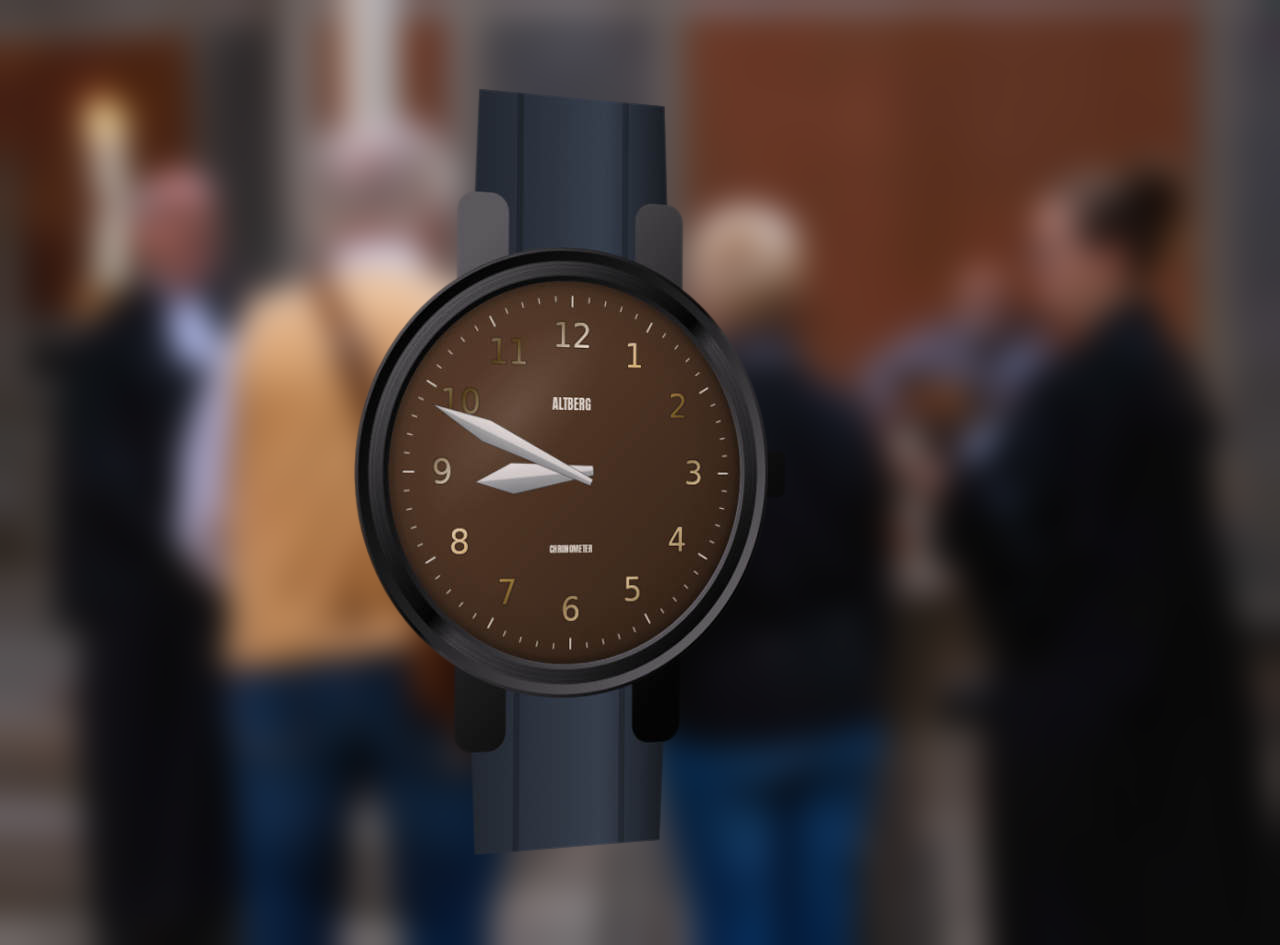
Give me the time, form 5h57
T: 8h49
